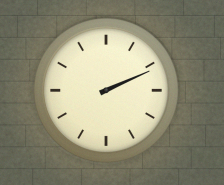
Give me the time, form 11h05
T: 2h11
